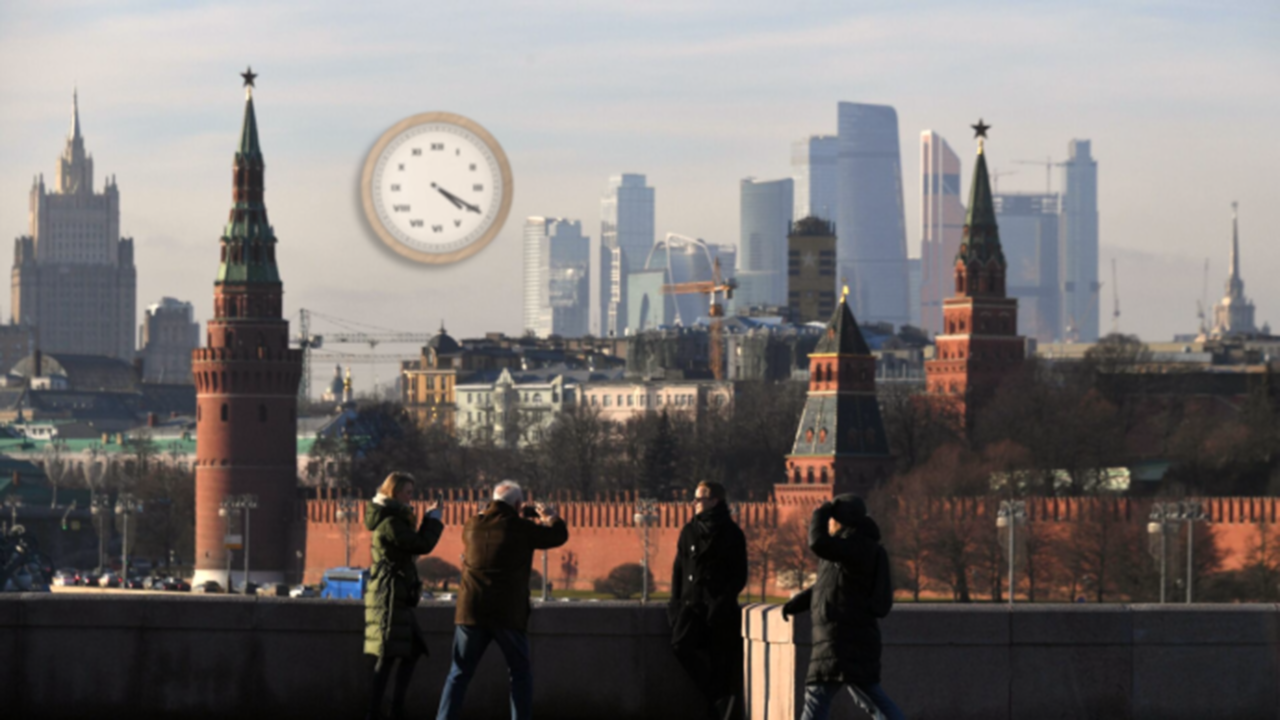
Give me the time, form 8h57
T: 4h20
